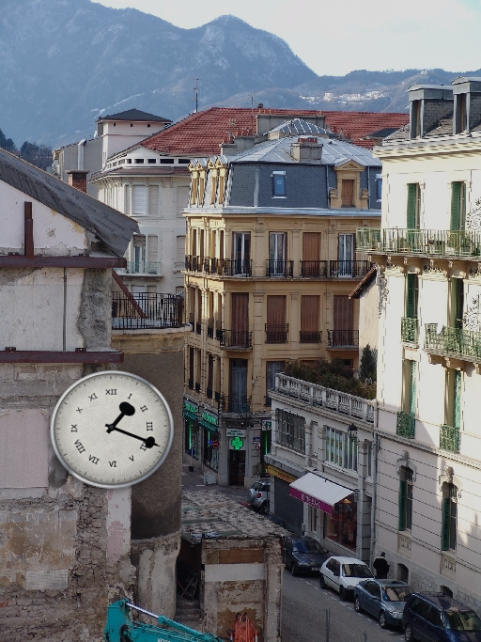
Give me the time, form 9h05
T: 1h19
